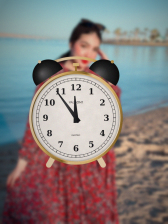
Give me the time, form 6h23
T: 11h54
